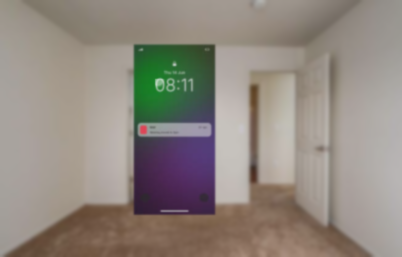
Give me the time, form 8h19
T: 8h11
